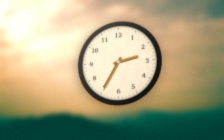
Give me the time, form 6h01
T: 2h35
